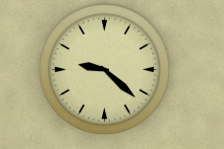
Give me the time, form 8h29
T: 9h22
